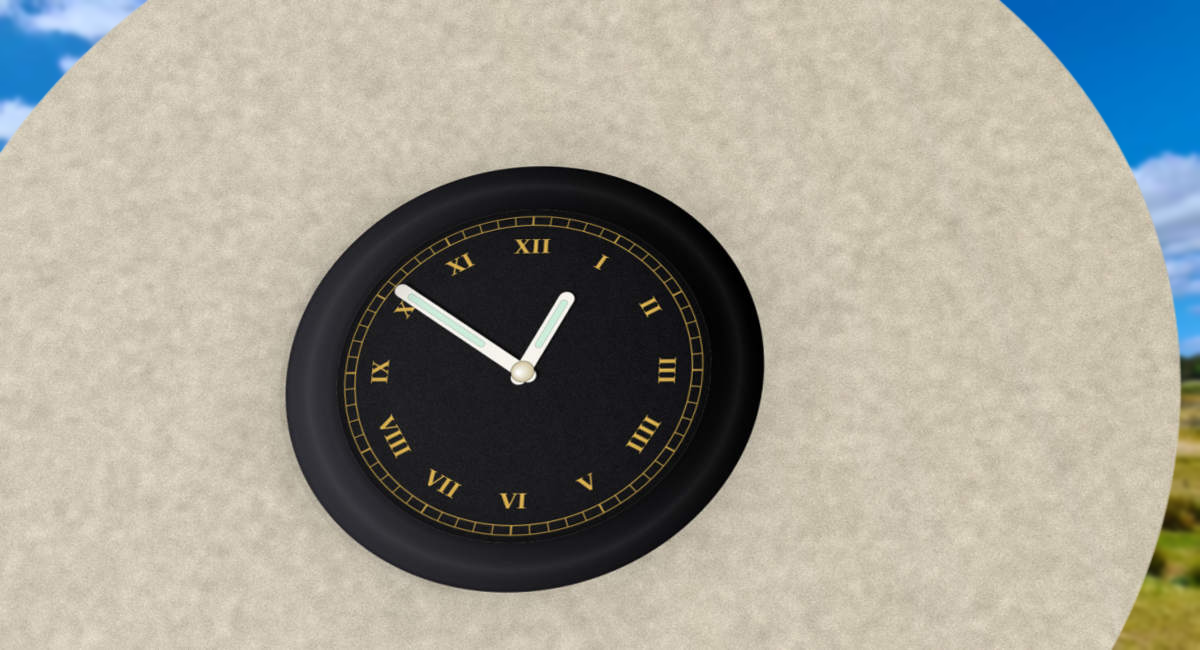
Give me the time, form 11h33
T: 12h51
